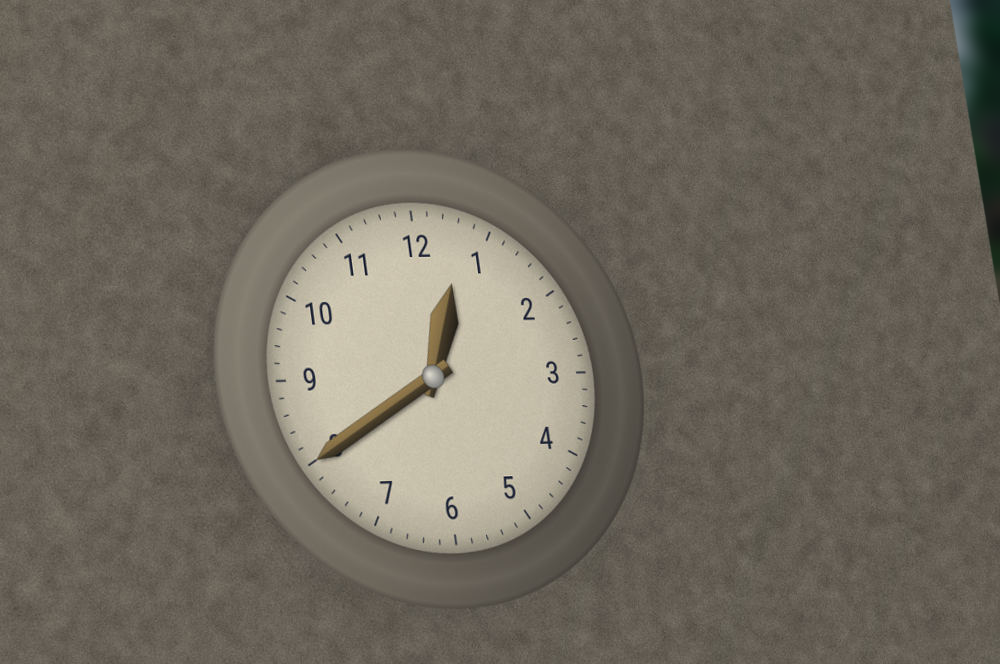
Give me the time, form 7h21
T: 12h40
